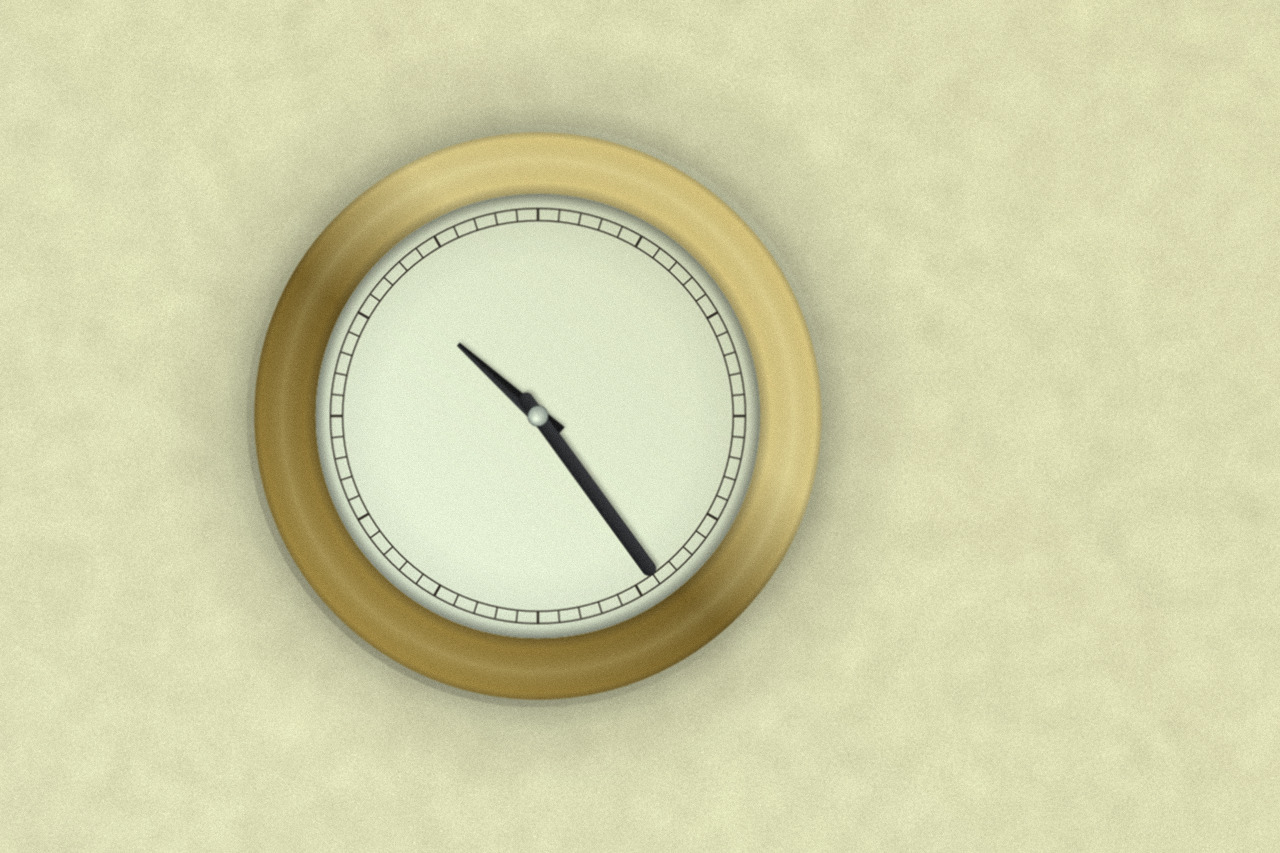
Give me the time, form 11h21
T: 10h24
